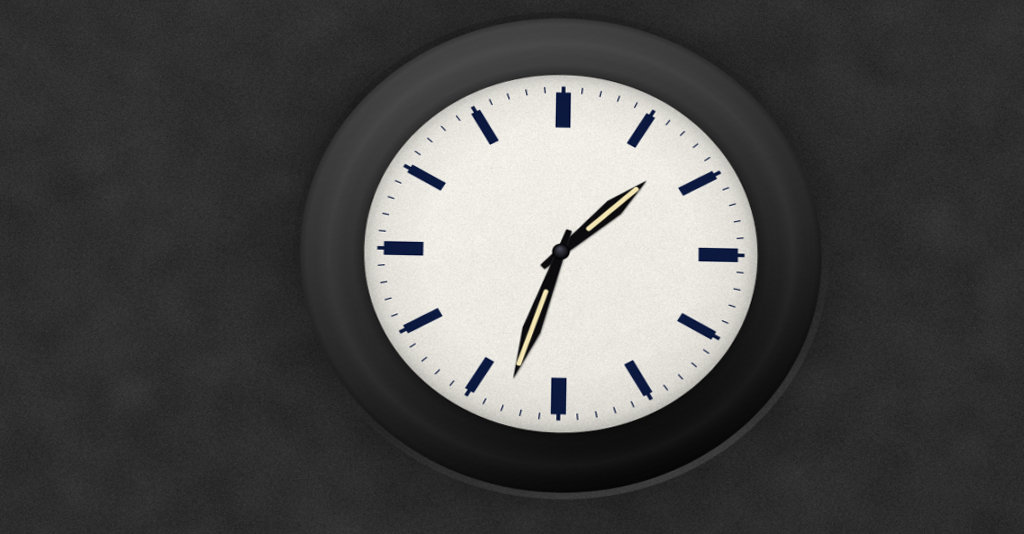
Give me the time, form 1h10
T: 1h33
